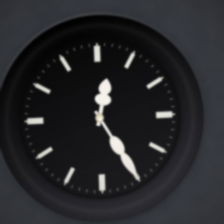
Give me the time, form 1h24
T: 12h25
